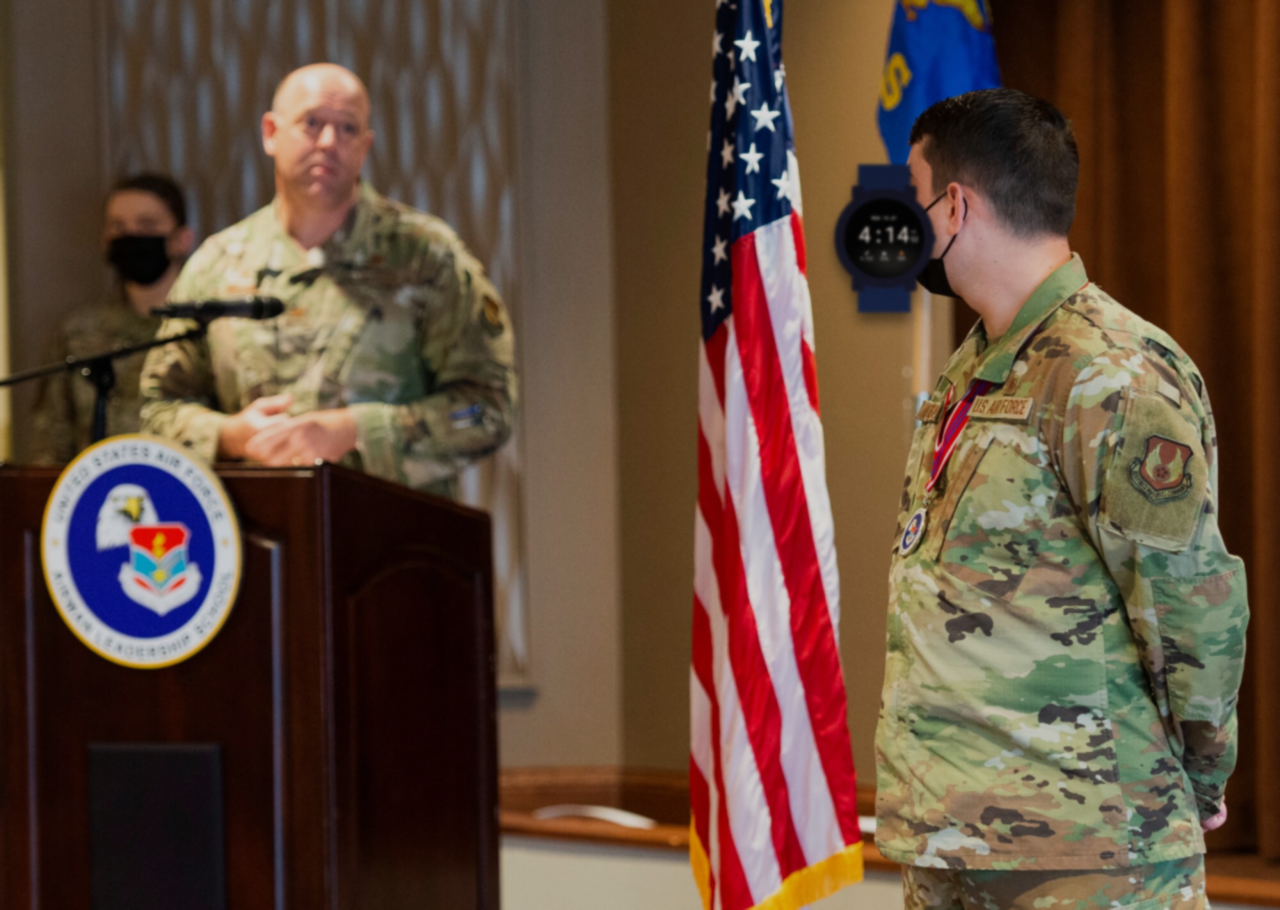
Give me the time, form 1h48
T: 4h14
